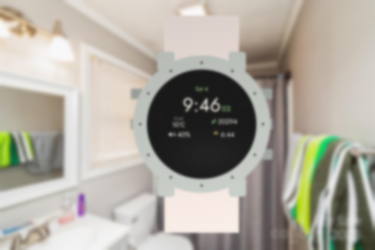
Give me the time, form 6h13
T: 9h46
